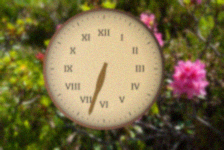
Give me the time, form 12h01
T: 6h33
